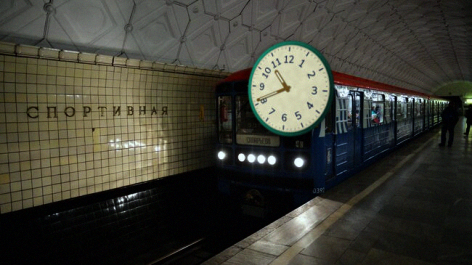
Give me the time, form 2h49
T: 10h41
